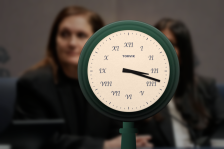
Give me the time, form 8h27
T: 3h18
